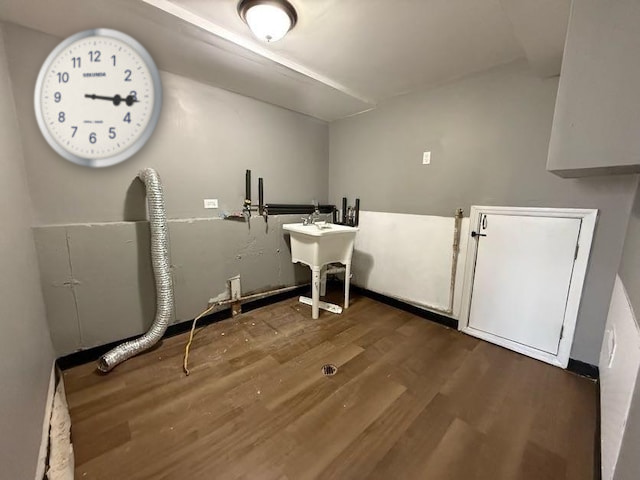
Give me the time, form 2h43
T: 3h16
